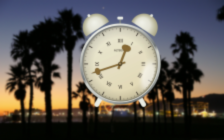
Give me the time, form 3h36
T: 12h42
